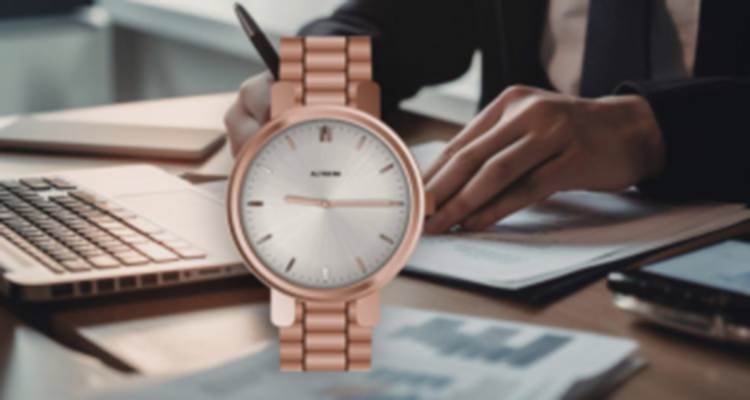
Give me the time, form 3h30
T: 9h15
